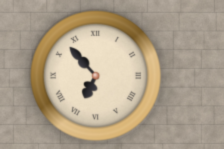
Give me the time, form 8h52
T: 6h53
